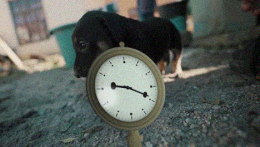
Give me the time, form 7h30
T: 9h19
